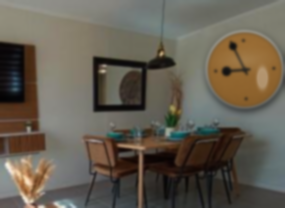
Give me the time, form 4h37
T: 8h56
